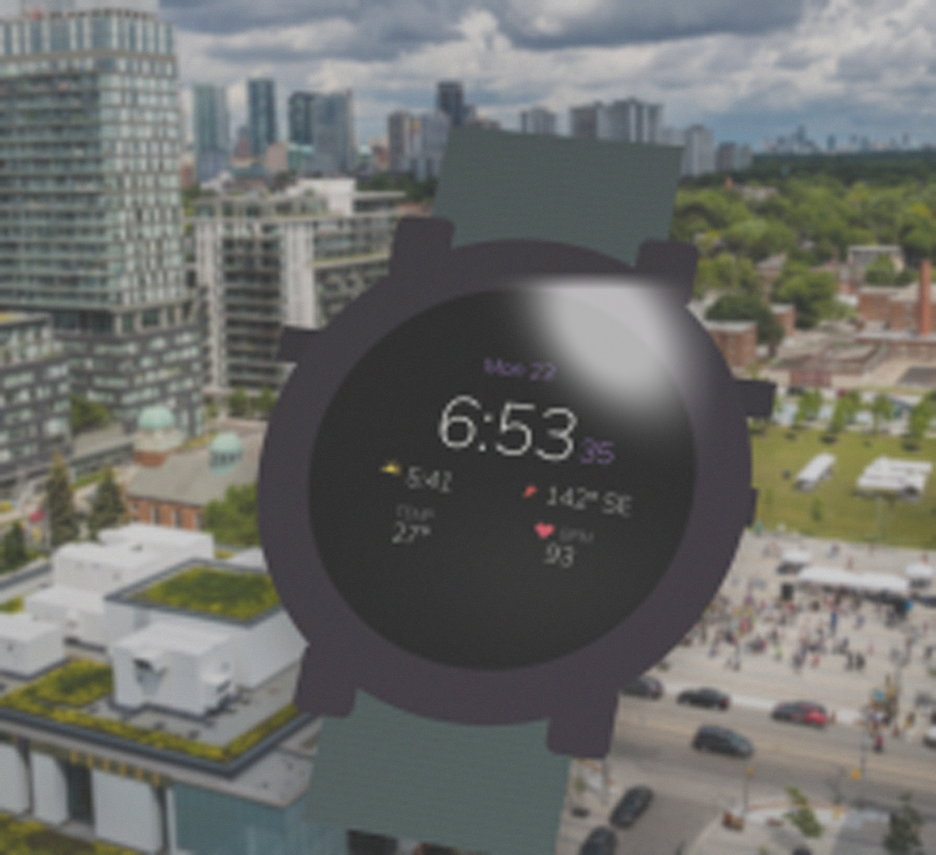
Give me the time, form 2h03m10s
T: 6h53m35s
